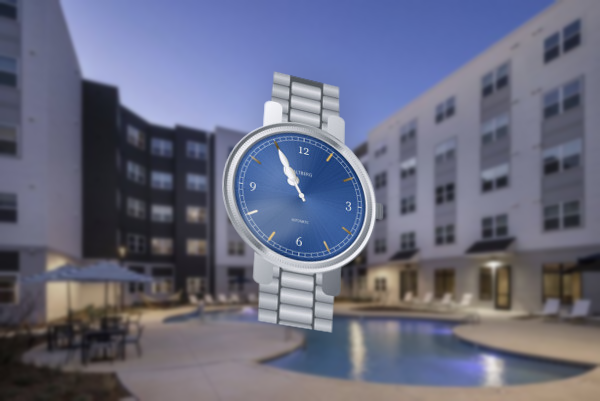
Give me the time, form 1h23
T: 10h55
